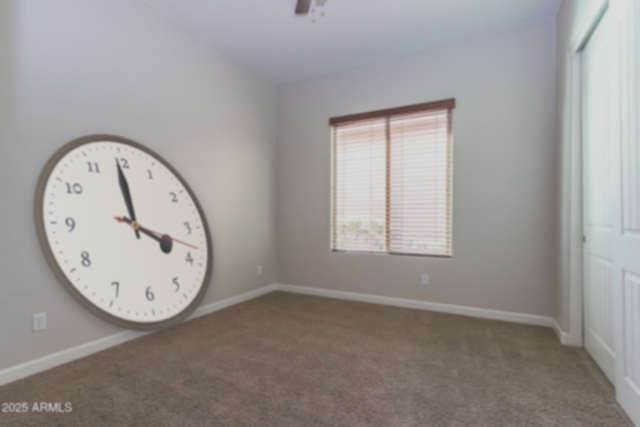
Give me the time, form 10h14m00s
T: 3h59m18s
